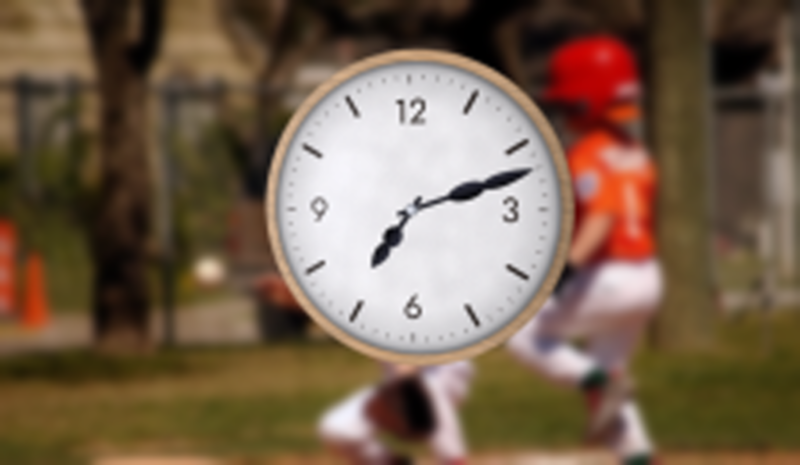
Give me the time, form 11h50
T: 7h12
